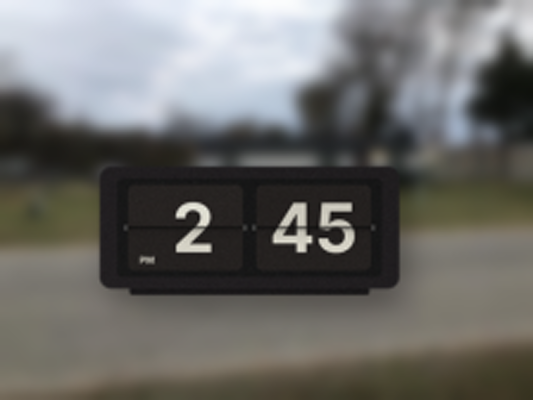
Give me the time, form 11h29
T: 2h45
